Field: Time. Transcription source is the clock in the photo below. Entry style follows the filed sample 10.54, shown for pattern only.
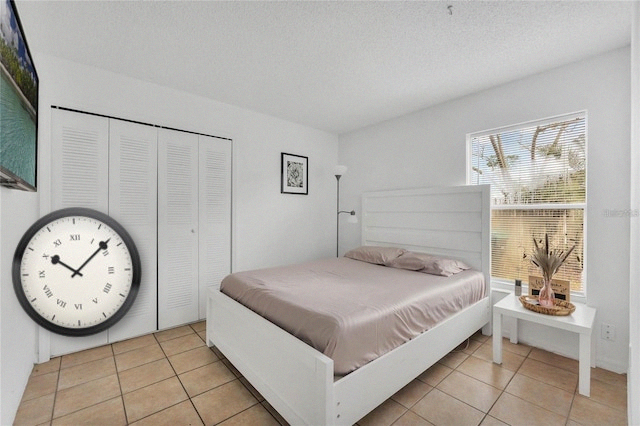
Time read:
10.08
